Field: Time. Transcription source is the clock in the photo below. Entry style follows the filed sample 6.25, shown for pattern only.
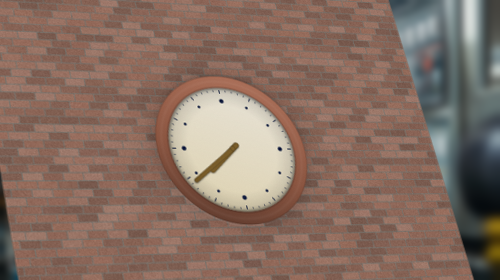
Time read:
7.39
